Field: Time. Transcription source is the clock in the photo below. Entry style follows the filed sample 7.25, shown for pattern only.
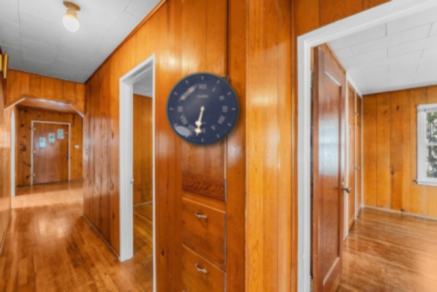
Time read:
6.32
